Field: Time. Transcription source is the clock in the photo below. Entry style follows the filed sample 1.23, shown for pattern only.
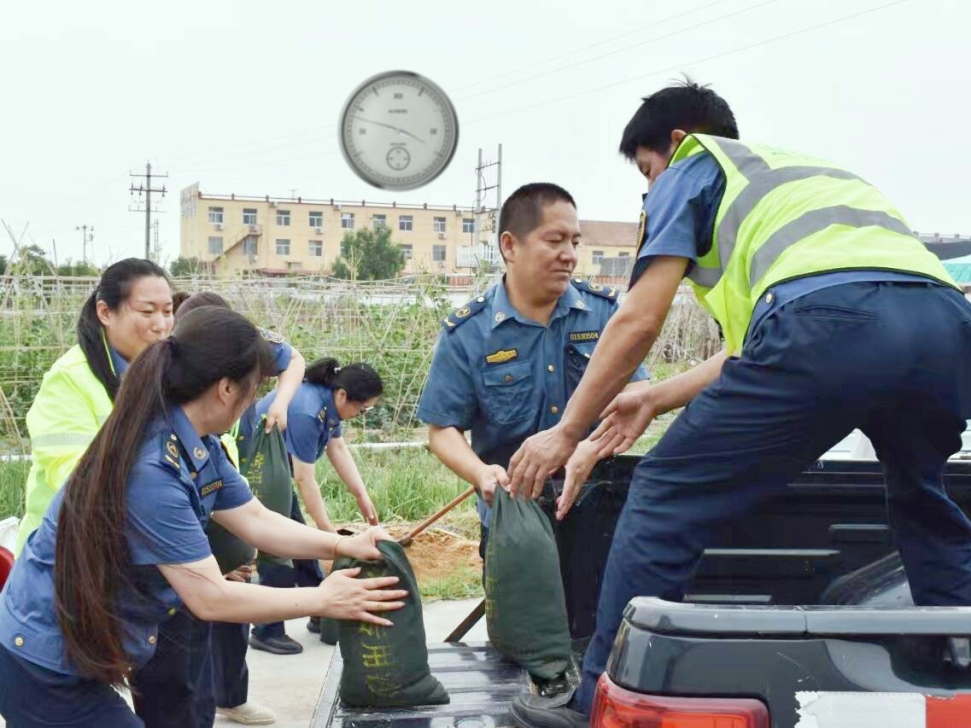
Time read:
3.48
